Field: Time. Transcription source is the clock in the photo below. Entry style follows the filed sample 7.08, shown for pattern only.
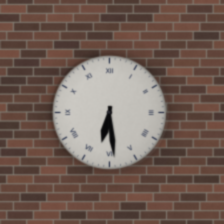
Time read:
6.29
